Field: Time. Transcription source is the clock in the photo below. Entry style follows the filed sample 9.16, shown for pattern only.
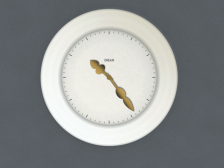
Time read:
10.24
